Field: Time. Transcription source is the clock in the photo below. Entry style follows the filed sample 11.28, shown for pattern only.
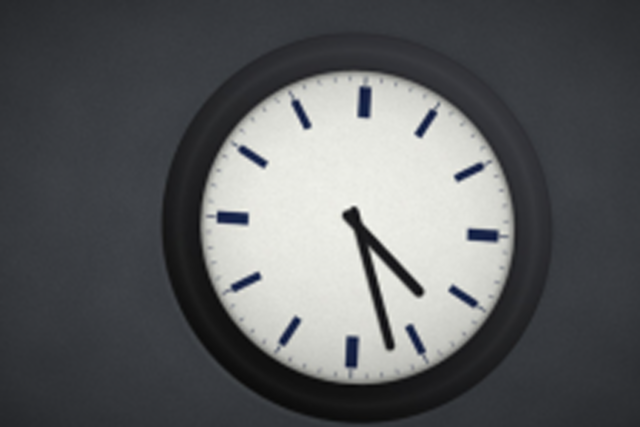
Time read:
4.27
